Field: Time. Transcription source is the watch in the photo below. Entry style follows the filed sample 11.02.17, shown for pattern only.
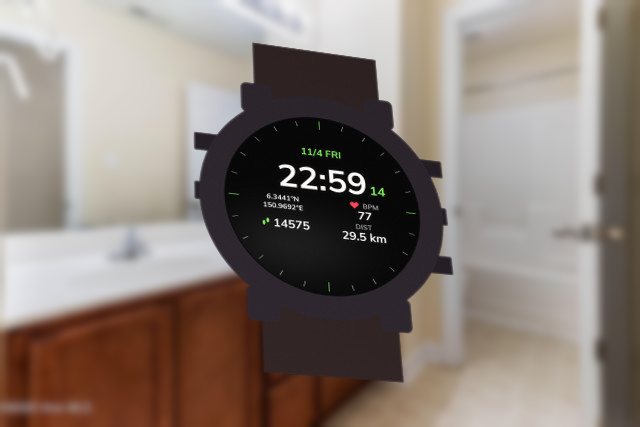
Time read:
22.59.14
